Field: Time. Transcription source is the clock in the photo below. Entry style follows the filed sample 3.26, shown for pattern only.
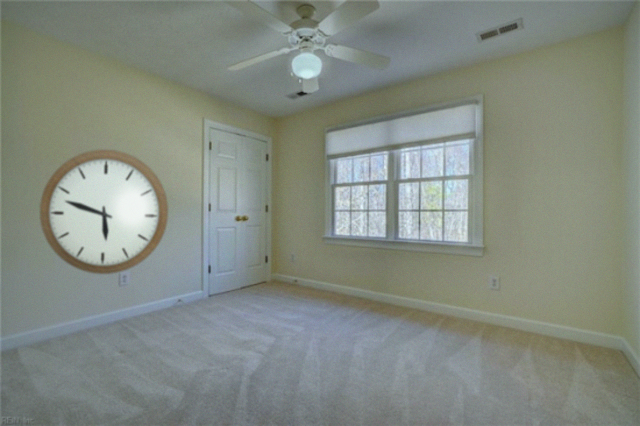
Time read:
5.48
